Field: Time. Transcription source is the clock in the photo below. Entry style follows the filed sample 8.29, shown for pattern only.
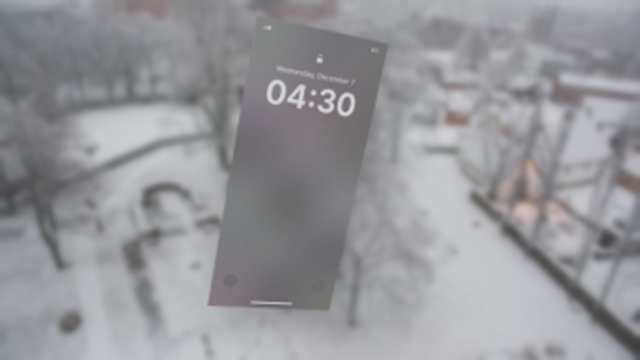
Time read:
4.30
